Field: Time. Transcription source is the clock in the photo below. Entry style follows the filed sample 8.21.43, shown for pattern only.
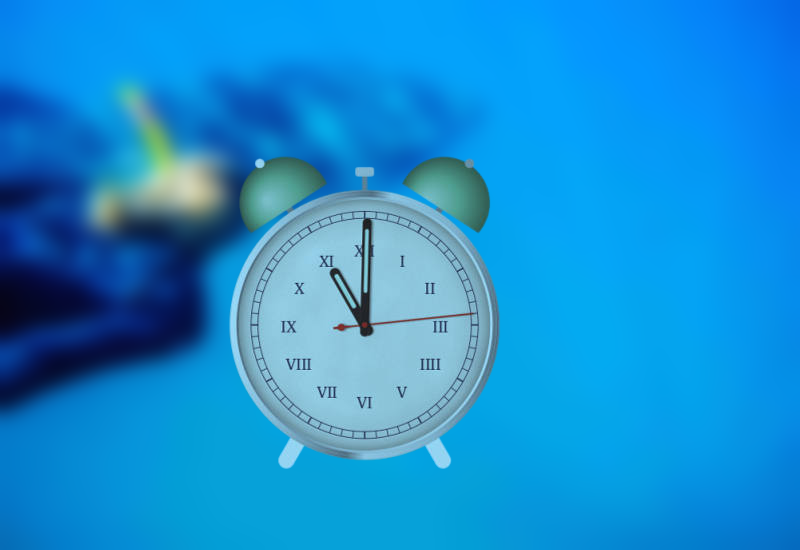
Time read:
11.00.14
